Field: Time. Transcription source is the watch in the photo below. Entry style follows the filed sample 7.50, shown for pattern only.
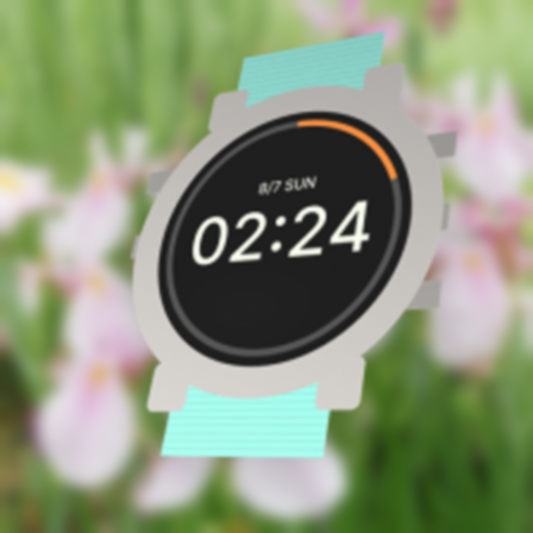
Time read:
2.24
